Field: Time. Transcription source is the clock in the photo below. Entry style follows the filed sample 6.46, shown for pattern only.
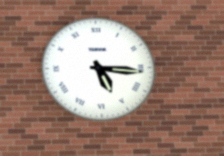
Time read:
5.16
